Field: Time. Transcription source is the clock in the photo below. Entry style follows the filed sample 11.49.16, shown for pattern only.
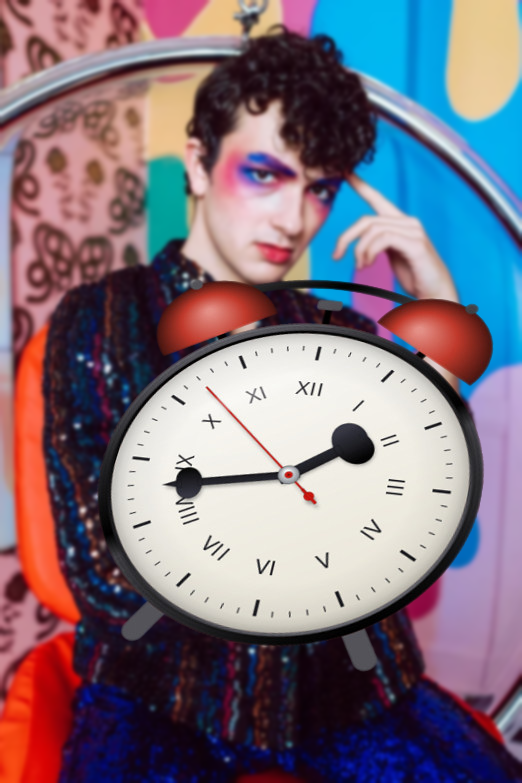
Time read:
1.42.52
